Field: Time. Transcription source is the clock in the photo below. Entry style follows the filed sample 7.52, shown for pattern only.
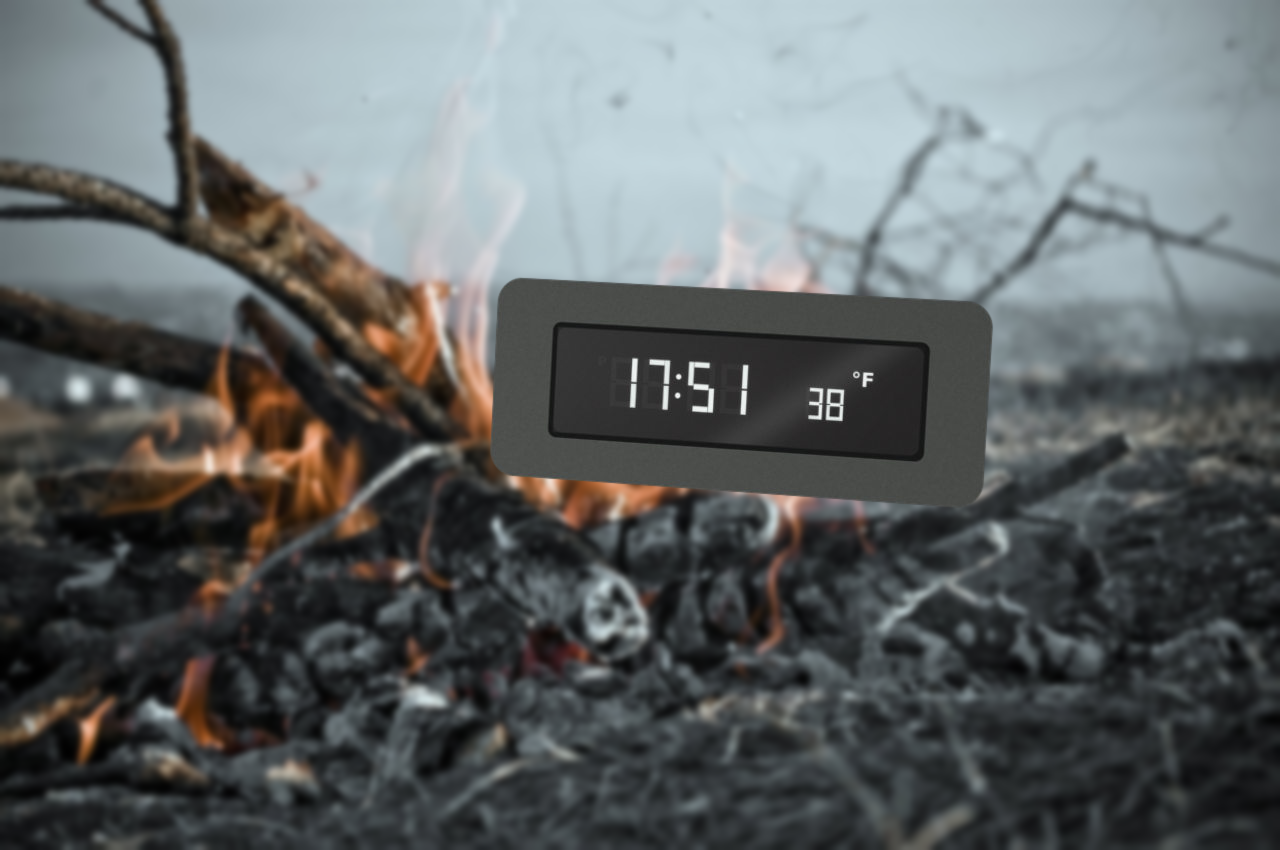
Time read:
17.51
